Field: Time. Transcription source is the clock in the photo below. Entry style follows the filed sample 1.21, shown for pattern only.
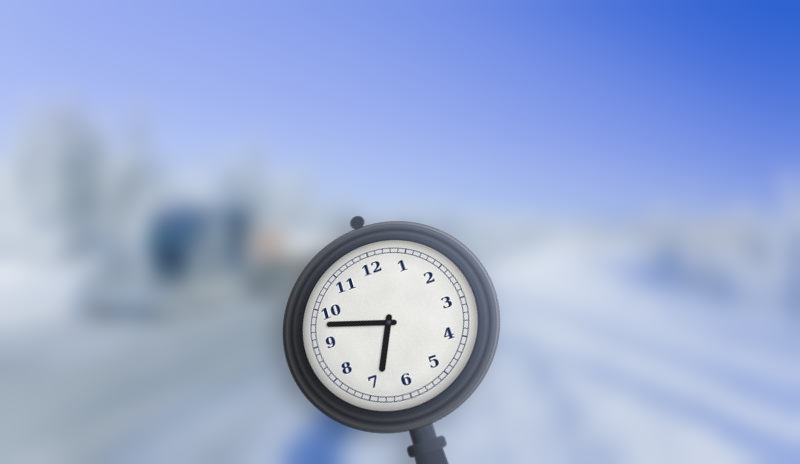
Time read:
6.48
